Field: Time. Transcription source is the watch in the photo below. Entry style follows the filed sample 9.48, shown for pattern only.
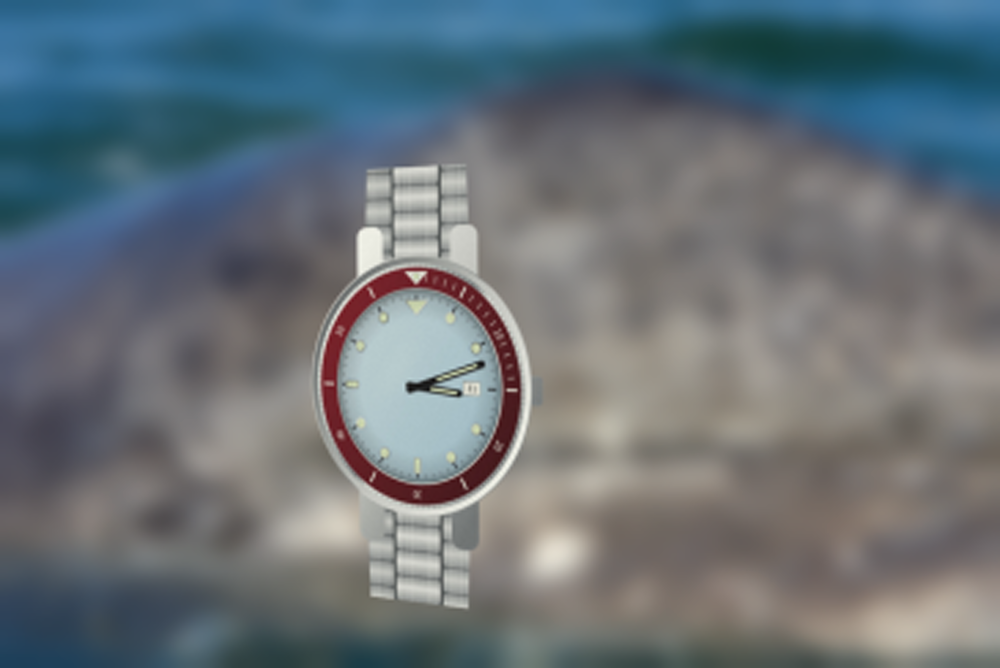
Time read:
3.12
